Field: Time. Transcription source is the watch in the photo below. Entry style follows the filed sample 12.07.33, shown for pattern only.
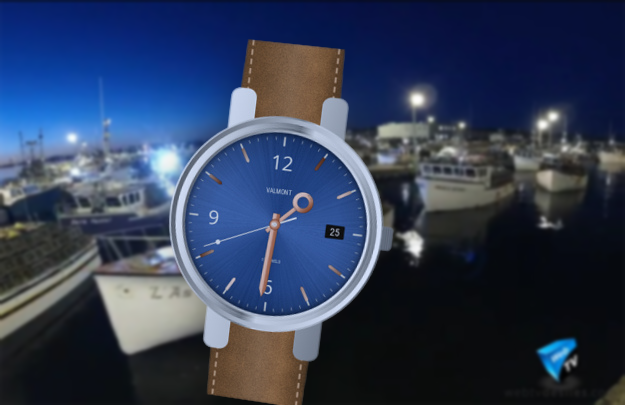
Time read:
1.30.41
